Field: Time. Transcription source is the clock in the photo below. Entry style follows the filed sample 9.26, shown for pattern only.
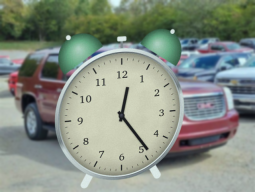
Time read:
12.24
